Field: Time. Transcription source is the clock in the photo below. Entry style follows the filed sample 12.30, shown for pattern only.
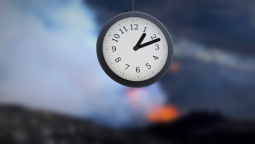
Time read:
1.12
